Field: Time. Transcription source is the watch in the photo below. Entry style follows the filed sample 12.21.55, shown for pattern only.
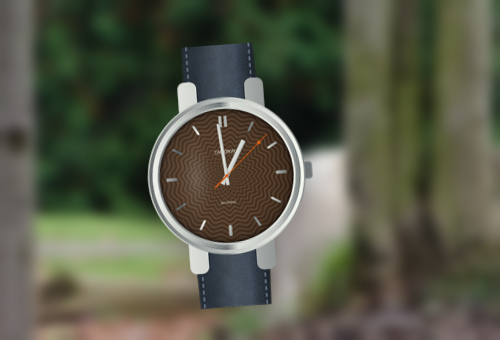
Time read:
12.59.08
